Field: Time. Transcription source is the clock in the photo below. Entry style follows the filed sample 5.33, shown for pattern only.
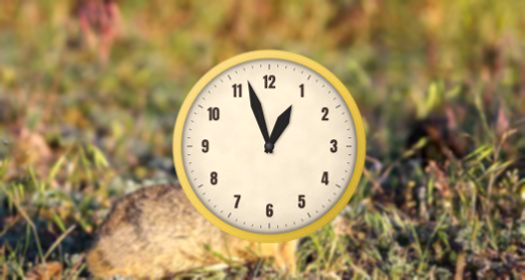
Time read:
12.57
